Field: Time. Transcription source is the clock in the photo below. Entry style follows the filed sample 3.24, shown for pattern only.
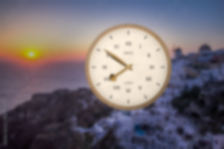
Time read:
7.51
